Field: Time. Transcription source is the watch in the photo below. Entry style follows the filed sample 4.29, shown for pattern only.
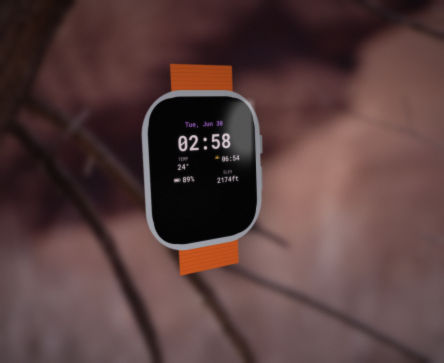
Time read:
2.58
